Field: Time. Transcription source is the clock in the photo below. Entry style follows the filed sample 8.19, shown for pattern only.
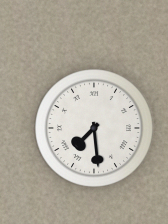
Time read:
7.29
